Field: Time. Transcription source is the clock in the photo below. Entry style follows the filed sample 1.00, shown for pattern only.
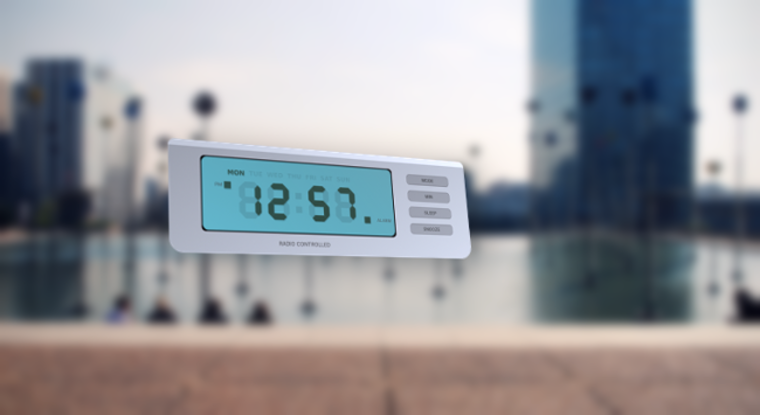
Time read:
12.57
